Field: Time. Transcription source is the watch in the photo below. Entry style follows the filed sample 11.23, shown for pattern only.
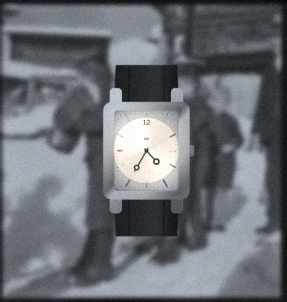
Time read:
4.35
